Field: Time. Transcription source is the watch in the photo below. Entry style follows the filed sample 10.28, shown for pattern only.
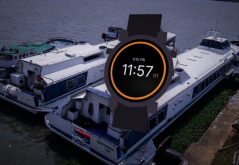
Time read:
11.57
